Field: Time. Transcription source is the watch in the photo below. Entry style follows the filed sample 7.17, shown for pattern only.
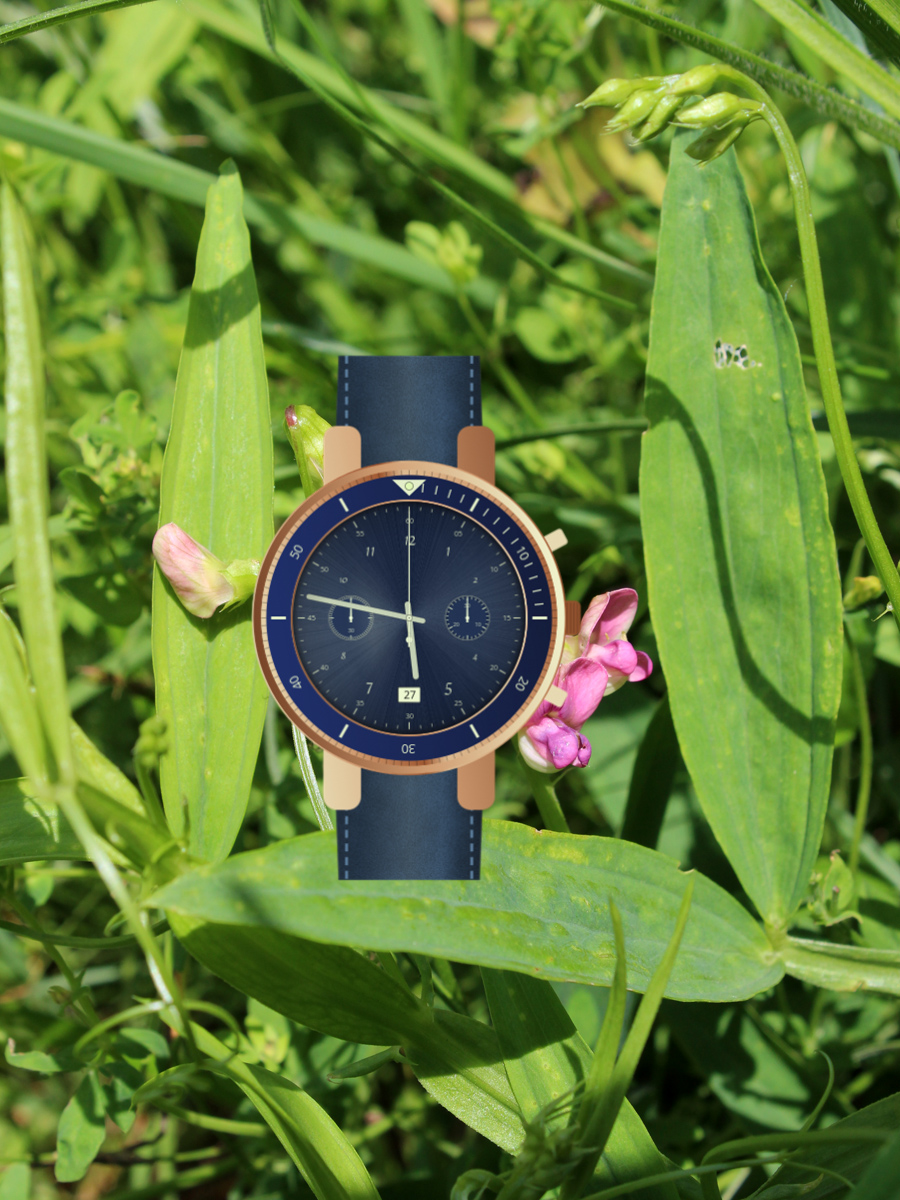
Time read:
5.47
